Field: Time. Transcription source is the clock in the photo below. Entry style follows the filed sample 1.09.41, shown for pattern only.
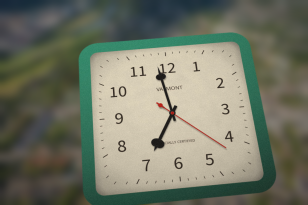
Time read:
6.58.22
